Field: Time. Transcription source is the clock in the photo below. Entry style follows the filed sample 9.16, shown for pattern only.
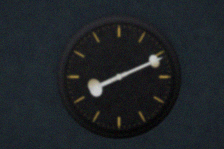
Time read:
8.11
